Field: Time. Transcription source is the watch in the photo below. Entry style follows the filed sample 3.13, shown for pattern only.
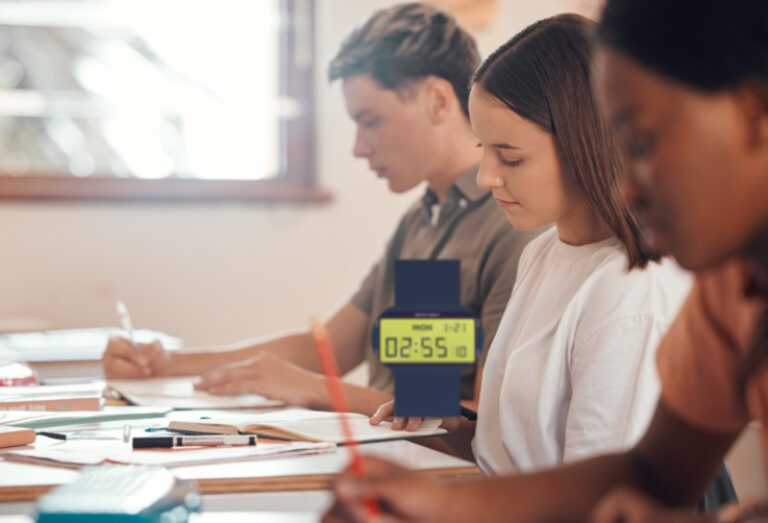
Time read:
2.55
